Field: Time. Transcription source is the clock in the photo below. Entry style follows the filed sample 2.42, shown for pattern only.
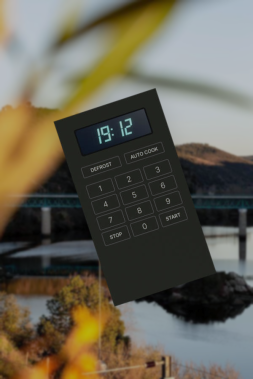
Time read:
19.12
